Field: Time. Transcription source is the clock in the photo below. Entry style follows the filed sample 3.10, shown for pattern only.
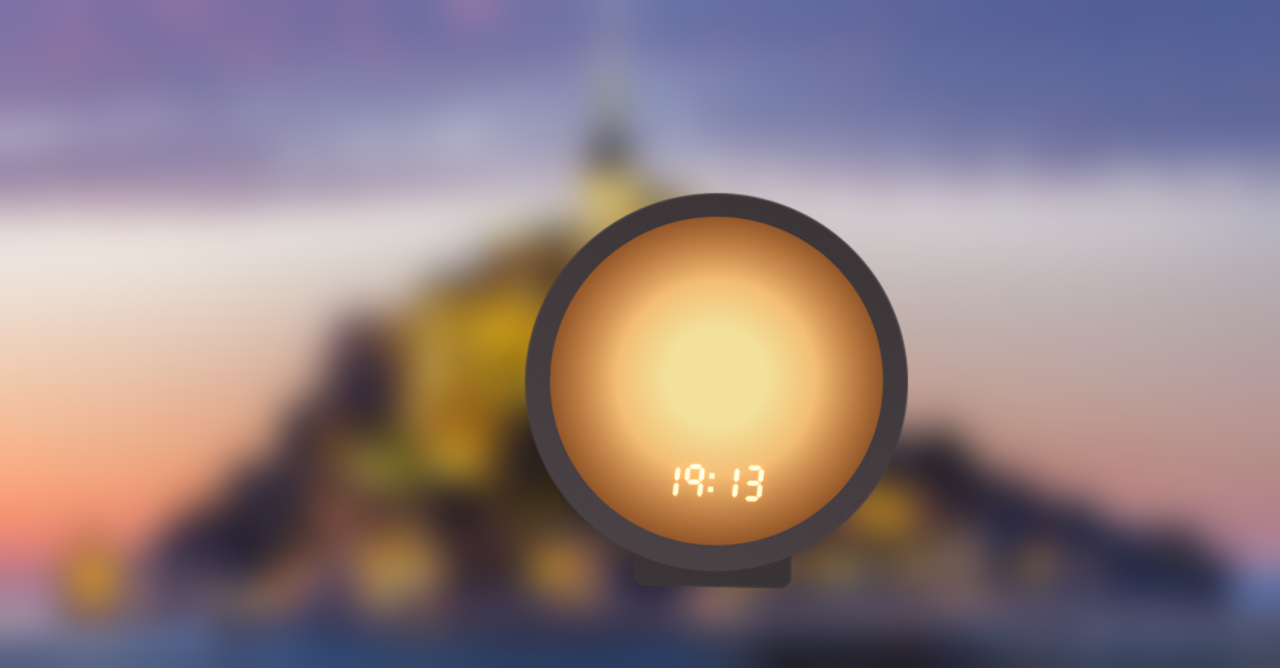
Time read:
19.13
